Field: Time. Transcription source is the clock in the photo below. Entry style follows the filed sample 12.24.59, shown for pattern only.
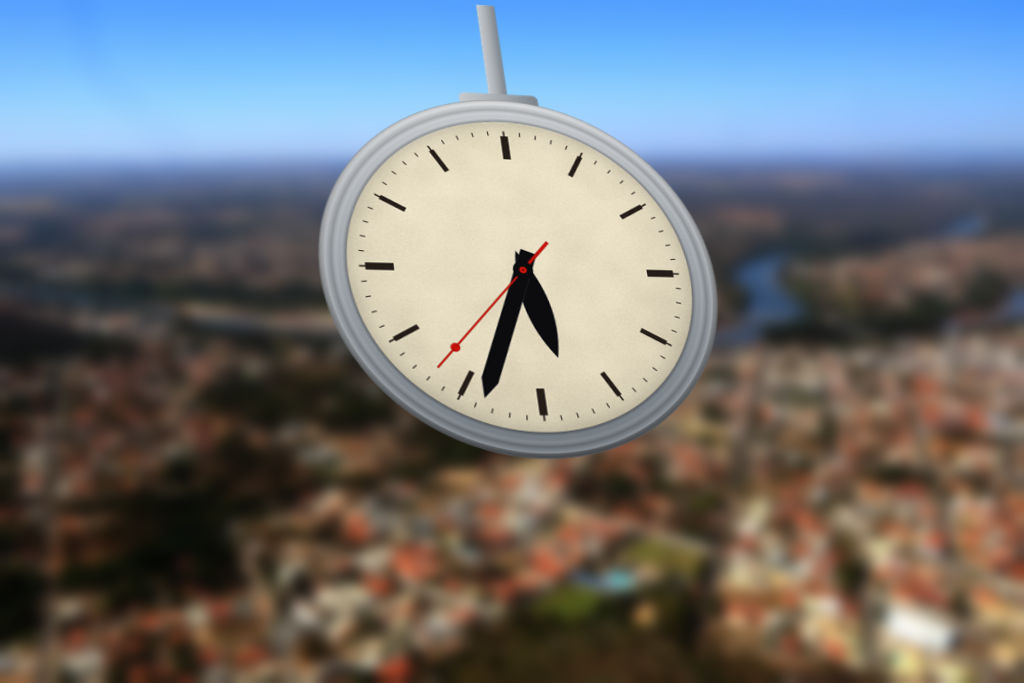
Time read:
5.33.37
